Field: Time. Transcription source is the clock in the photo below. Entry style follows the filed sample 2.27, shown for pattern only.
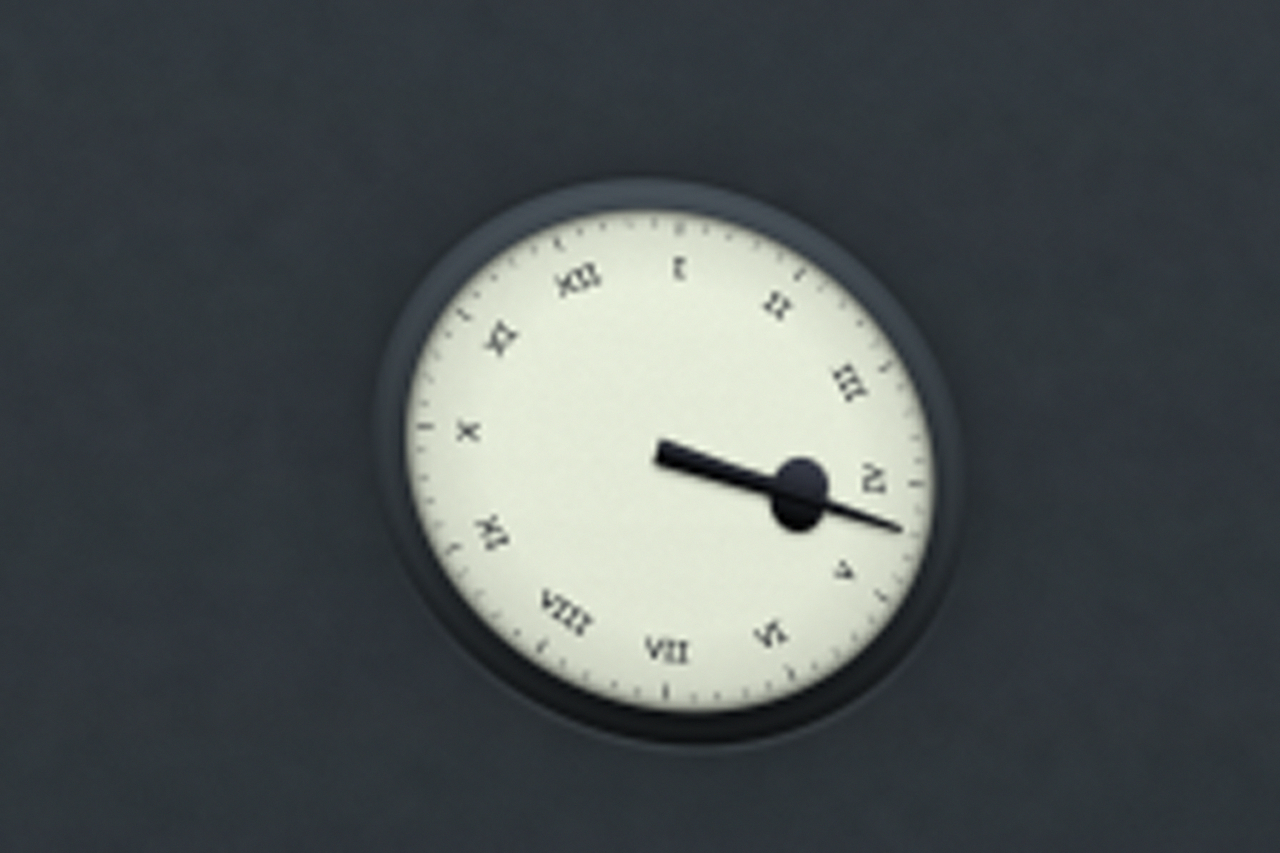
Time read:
4.22
